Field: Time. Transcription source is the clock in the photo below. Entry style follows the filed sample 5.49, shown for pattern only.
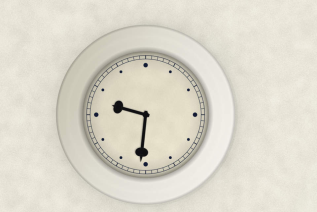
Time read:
9.31
